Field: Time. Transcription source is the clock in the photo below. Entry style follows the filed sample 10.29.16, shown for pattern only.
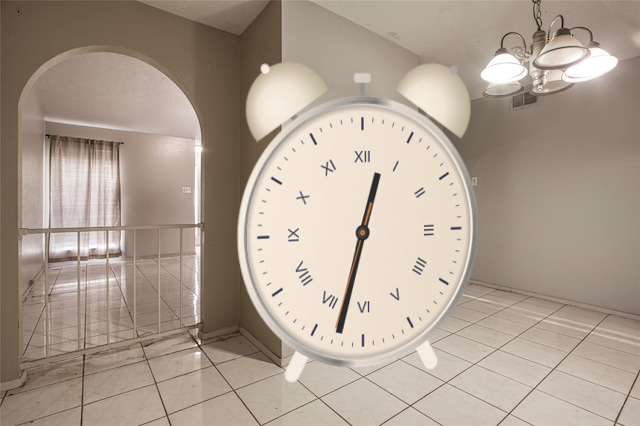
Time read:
12.32.33
